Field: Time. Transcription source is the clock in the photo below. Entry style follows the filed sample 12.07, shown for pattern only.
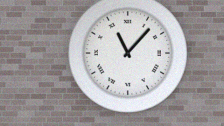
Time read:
11.07
